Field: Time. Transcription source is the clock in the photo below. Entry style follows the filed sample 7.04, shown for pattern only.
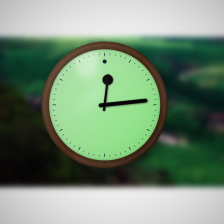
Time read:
12.14
